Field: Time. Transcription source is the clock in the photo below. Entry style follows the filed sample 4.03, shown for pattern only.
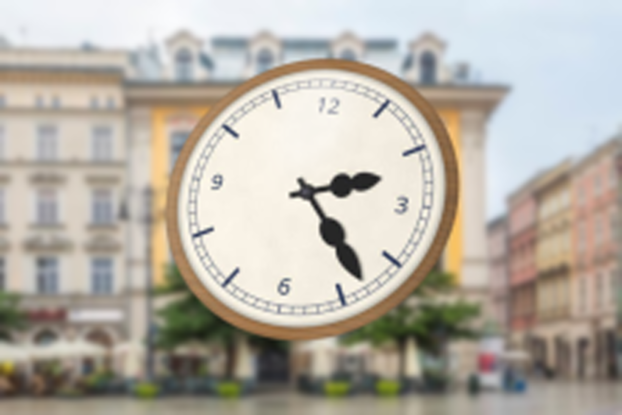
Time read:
2.23
